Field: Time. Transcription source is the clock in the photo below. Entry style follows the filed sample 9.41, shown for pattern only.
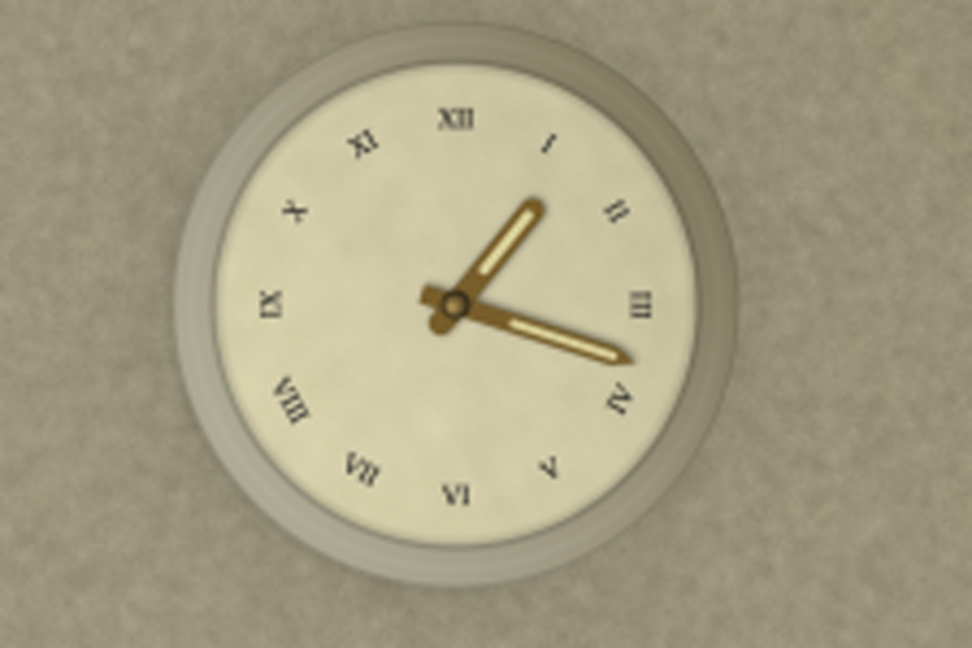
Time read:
1.18
